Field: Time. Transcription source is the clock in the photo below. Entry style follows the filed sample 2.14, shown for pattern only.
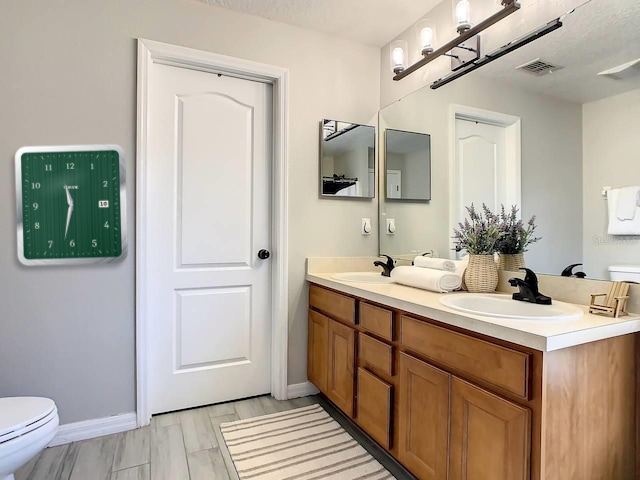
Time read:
11.32
